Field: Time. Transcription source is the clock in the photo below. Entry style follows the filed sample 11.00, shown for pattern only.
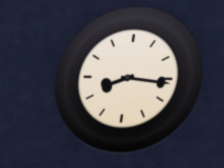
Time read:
8.16
